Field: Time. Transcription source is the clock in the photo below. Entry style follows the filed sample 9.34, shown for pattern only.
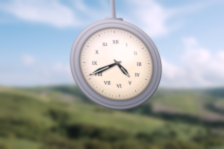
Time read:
4.41
